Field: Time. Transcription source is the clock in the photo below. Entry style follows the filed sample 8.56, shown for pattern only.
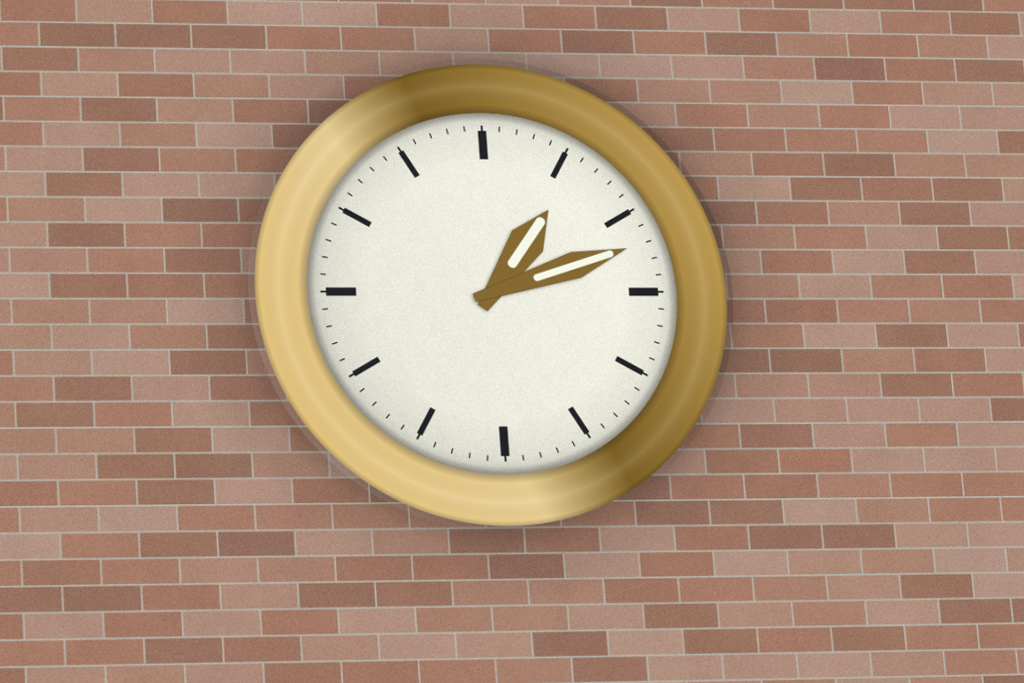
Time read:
1.12
